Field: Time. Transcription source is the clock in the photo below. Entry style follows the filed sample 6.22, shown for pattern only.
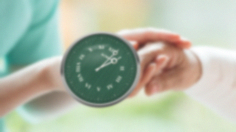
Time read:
1.02
